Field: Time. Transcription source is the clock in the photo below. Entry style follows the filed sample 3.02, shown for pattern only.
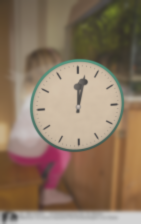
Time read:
12.02
